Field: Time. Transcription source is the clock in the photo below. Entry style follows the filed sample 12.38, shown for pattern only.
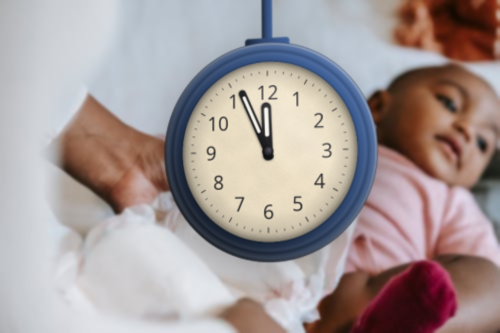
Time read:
11.56
